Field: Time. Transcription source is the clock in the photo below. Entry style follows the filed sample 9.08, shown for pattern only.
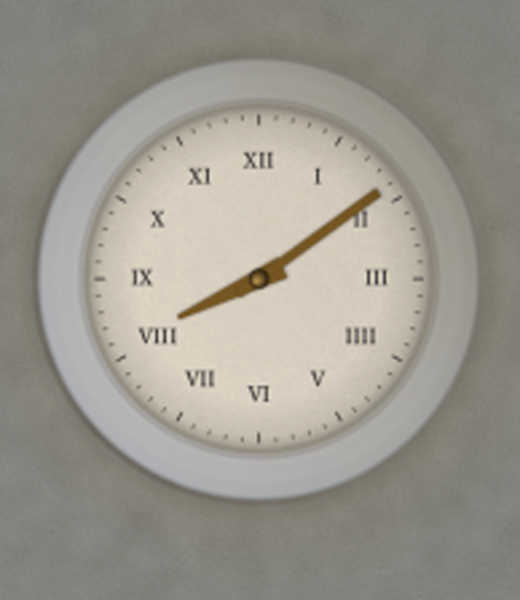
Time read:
8.09
